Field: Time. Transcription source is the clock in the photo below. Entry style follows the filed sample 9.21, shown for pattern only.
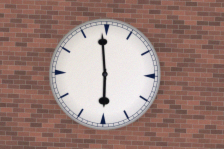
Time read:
5.59
